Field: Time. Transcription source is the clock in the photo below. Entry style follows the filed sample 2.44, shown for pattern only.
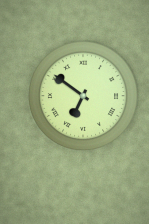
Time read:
6.51
